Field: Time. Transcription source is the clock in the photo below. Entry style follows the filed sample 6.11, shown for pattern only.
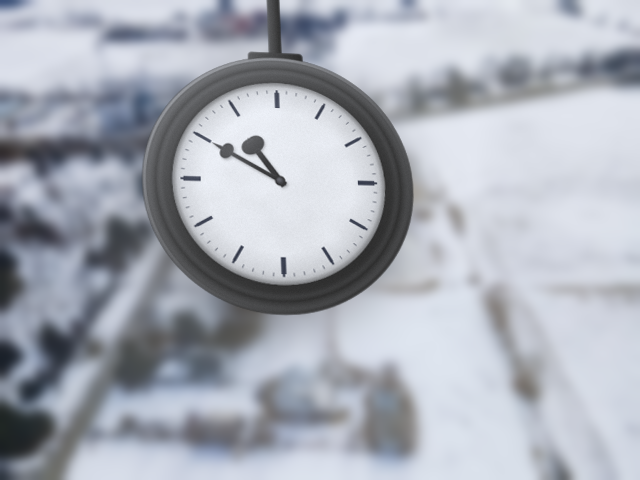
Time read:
10.50
